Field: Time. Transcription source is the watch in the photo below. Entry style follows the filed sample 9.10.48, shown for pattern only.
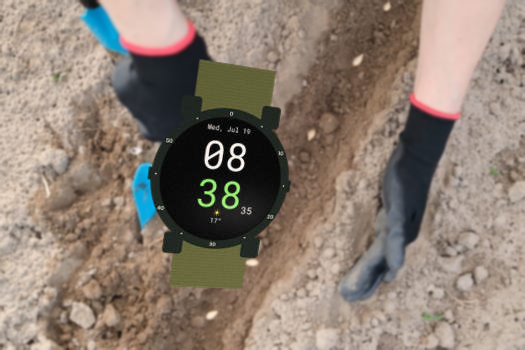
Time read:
8.38.35
